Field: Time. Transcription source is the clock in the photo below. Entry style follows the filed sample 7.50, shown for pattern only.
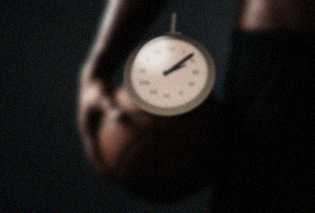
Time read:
2.08
